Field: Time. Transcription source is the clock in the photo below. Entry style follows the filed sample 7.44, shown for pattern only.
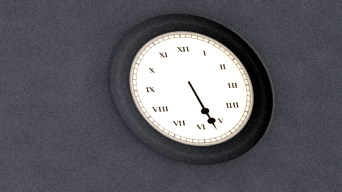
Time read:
5.27
